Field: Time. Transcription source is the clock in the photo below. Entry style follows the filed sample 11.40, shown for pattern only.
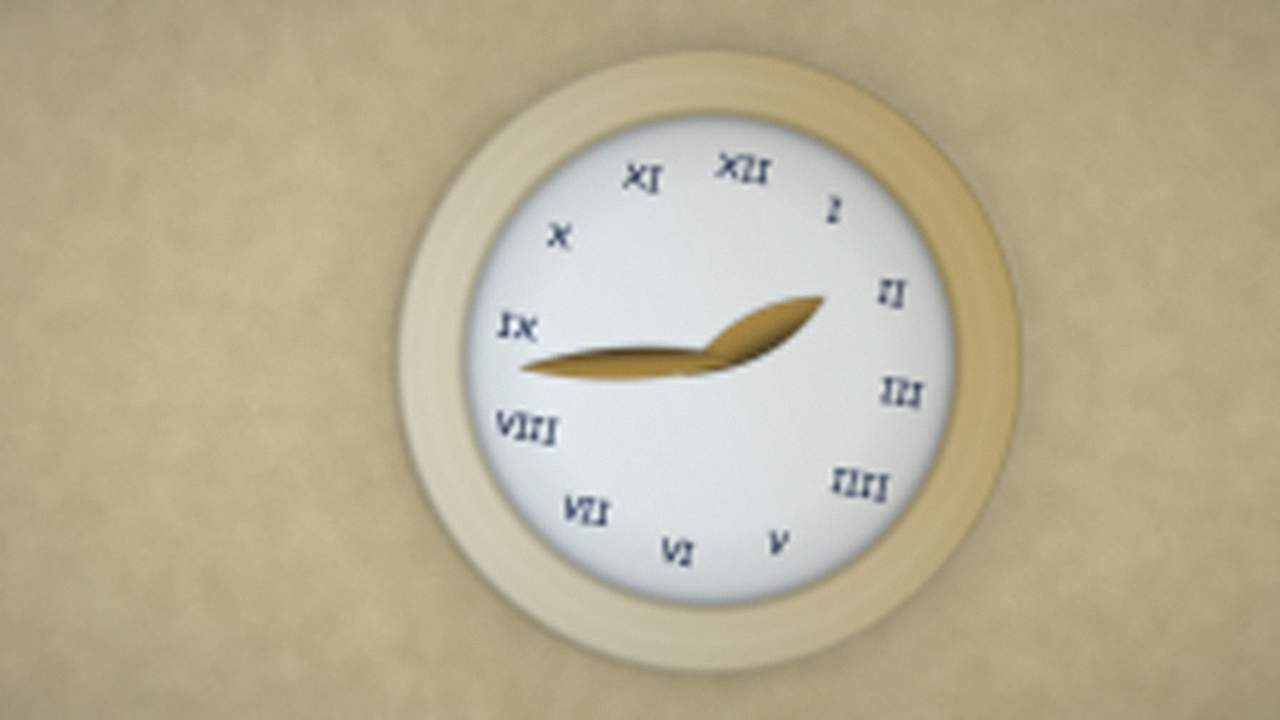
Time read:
1.43
